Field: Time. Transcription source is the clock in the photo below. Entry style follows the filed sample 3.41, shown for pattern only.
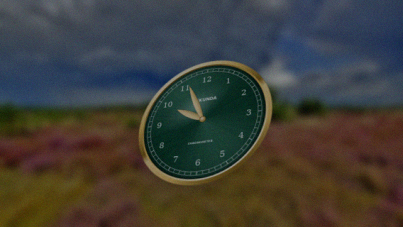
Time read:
9.56
